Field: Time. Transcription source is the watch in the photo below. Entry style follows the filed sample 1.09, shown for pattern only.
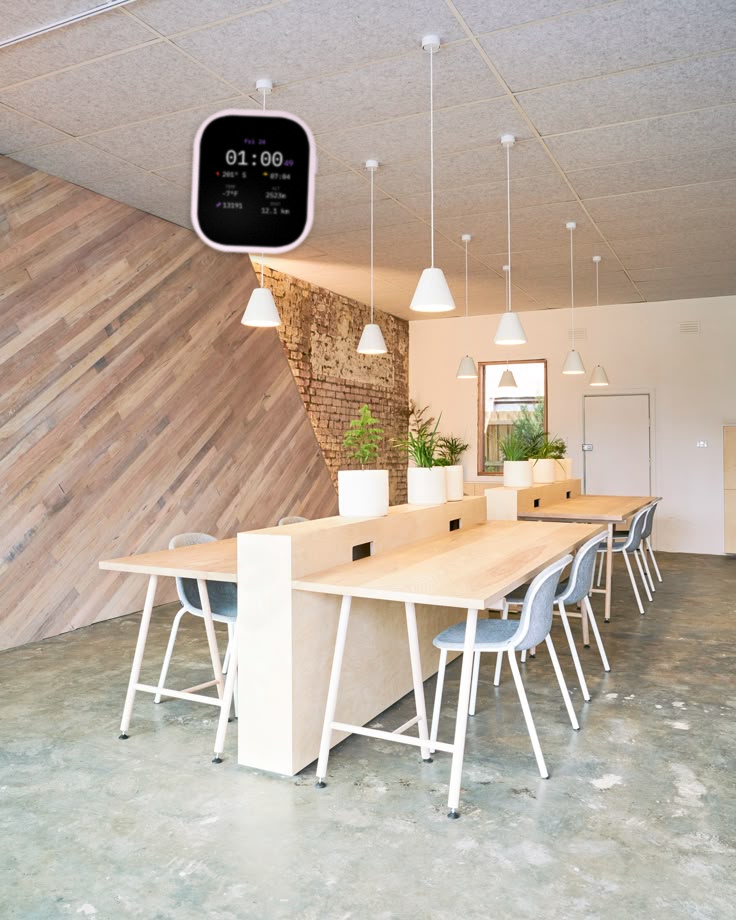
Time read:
1.00
